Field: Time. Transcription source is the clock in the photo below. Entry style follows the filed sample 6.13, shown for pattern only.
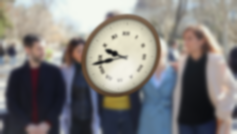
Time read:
9.43
